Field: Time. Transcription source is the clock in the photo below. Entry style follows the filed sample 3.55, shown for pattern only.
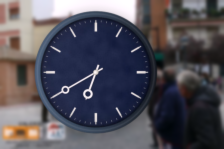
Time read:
6.40
